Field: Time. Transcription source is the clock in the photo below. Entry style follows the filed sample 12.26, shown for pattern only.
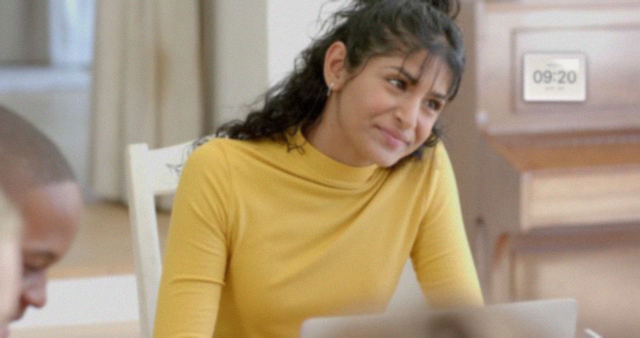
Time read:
9.20
